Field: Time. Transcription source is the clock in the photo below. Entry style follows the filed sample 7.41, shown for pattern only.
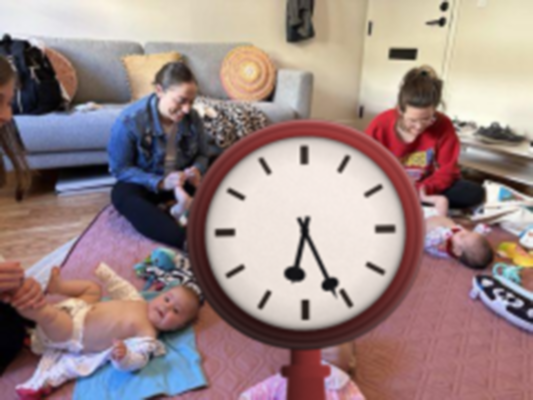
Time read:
6.26
